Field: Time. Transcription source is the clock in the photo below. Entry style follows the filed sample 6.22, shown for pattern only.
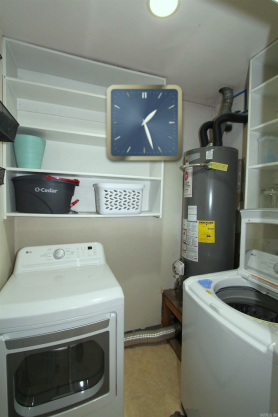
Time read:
1.27
